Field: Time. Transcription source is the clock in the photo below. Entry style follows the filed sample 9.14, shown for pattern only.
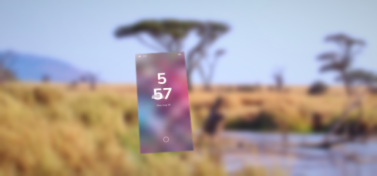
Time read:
5.57
